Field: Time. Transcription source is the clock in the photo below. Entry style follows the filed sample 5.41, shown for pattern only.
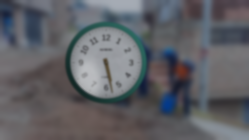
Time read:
5.28
